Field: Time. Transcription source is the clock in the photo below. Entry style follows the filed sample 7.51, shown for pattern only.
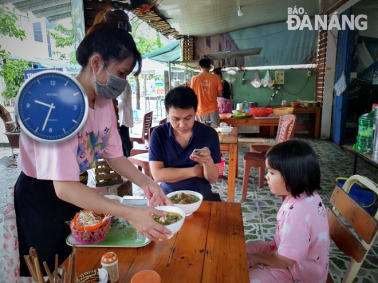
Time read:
9.33
